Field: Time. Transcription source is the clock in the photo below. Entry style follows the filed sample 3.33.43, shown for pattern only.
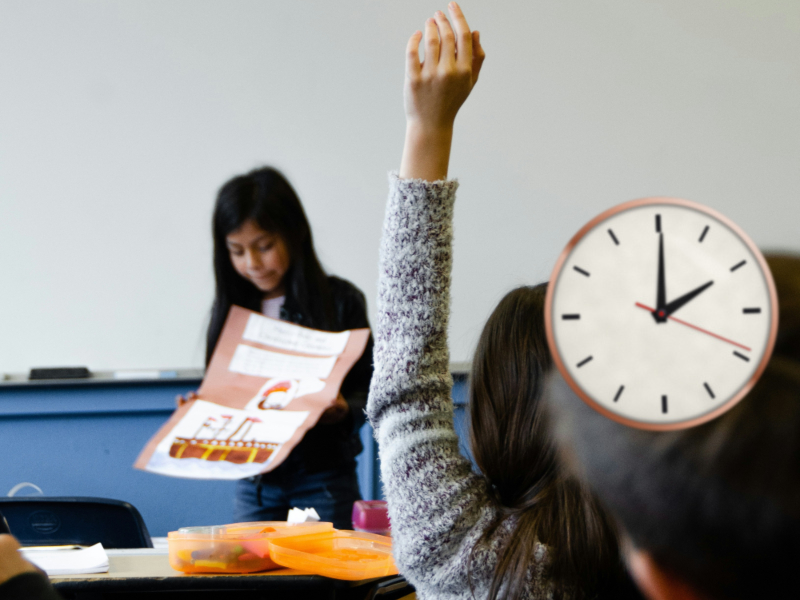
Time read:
2.00.19
